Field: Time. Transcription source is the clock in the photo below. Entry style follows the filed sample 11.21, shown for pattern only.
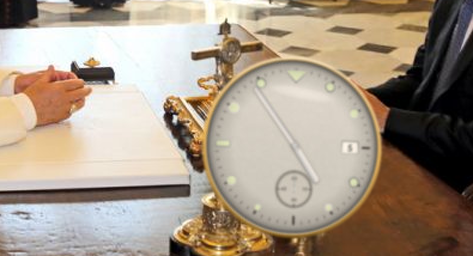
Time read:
4.54
